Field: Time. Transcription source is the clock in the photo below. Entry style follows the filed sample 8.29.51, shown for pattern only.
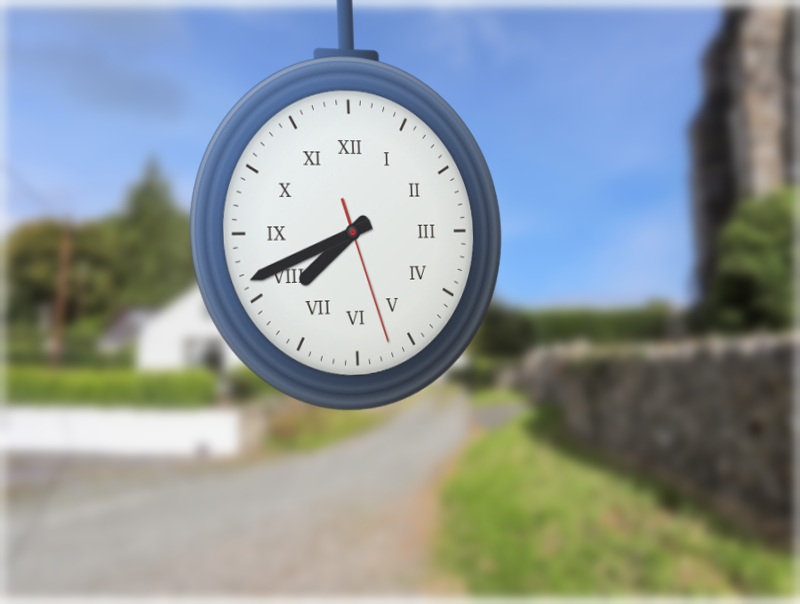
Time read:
7.41.27
